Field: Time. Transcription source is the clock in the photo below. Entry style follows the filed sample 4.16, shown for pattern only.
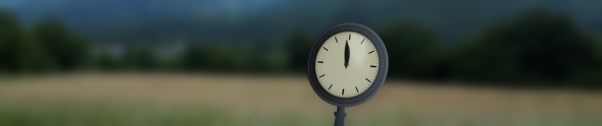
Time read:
11.59
